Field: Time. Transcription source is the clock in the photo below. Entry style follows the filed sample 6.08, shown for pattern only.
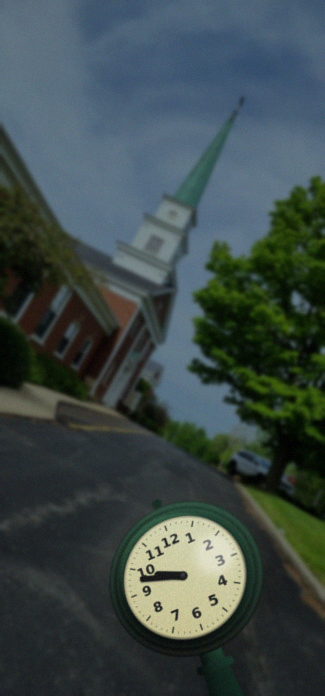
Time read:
9.48
